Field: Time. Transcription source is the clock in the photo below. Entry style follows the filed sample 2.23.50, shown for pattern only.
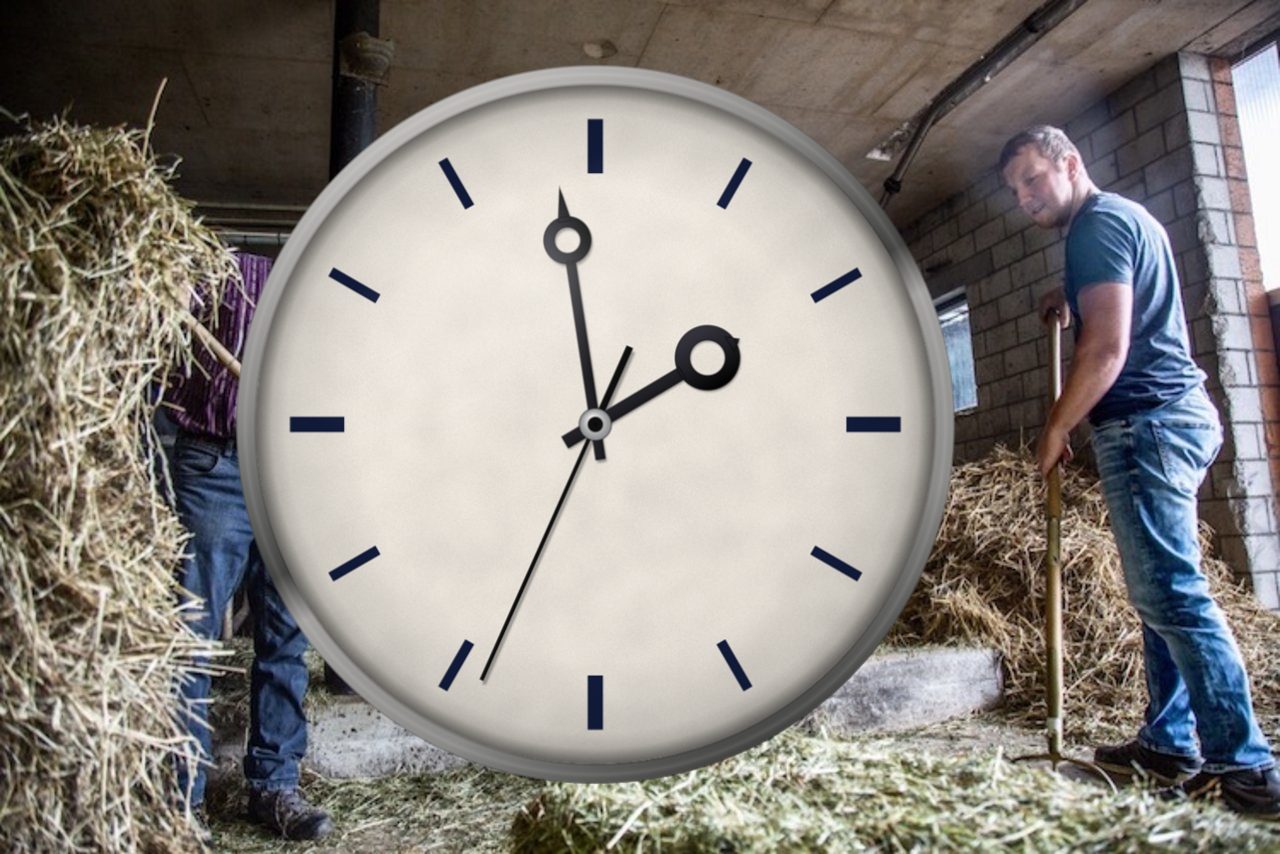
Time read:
1.58.34
